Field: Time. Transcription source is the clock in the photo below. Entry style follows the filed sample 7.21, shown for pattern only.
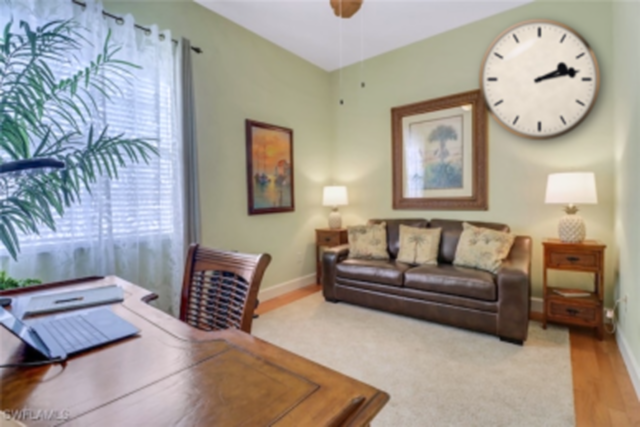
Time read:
2.13
